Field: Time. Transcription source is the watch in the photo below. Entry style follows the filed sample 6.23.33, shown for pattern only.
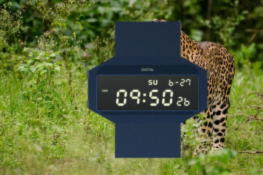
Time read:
9.50.26
